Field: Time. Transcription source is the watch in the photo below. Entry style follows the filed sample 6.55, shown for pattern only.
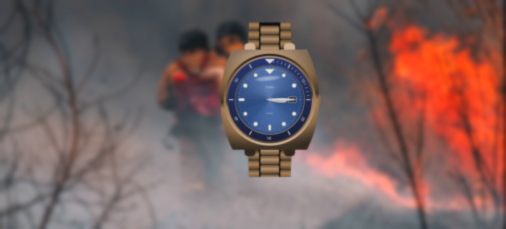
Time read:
3.15
